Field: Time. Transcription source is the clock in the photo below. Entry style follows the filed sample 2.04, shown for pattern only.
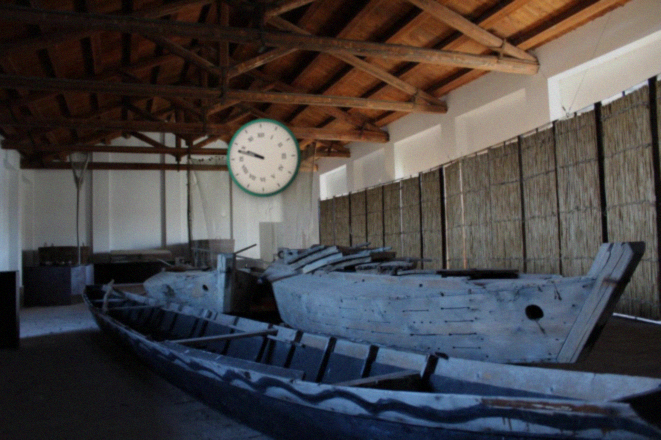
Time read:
9.48
